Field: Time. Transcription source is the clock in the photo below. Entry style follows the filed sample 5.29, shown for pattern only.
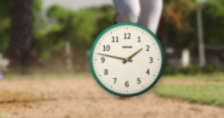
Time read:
1.47
